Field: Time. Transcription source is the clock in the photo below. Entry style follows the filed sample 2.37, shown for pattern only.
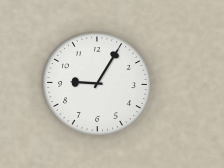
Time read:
9.05
